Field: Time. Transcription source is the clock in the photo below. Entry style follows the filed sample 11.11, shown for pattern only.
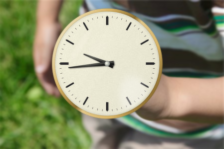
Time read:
9.44
